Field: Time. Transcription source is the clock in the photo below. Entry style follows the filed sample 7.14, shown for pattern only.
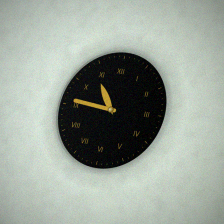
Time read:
10.46
